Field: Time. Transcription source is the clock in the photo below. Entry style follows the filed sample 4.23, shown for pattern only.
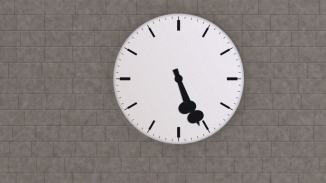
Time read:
5.26
